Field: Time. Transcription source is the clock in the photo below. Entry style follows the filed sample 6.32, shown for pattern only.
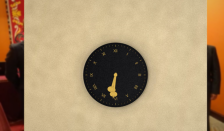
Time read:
6.31
